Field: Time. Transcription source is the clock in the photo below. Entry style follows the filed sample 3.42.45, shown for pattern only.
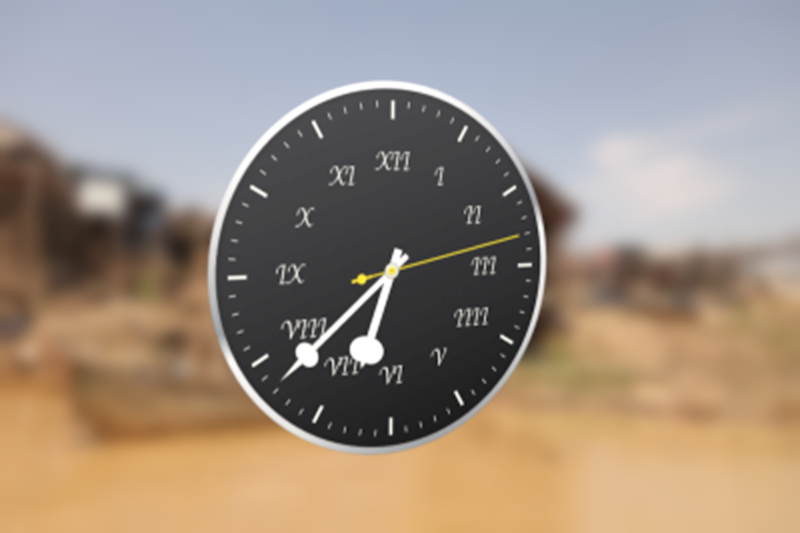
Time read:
6.38.13
